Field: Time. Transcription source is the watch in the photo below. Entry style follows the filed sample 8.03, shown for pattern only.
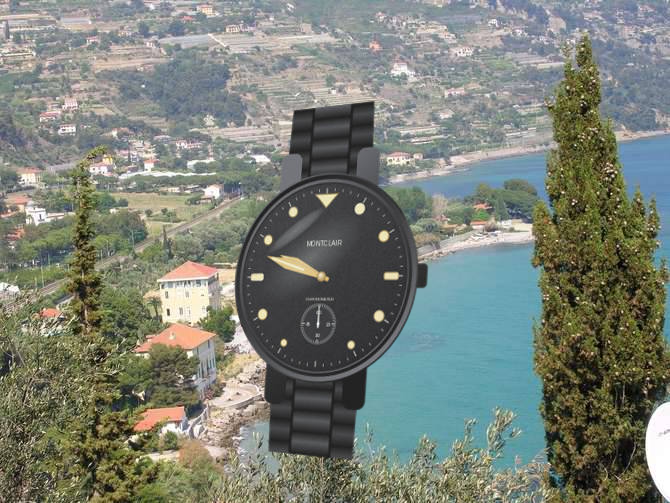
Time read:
9.48
